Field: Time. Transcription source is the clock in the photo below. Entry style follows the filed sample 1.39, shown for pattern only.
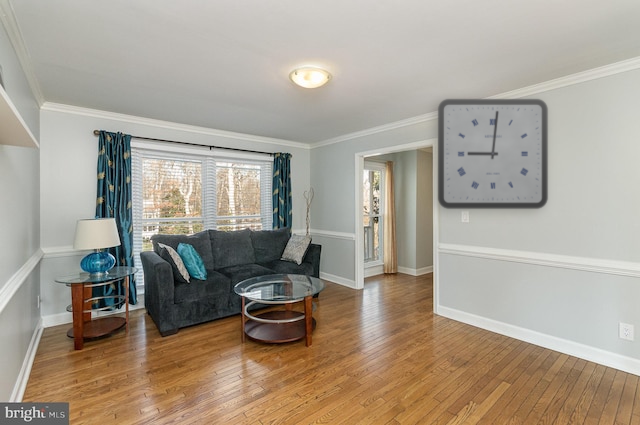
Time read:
9.01
